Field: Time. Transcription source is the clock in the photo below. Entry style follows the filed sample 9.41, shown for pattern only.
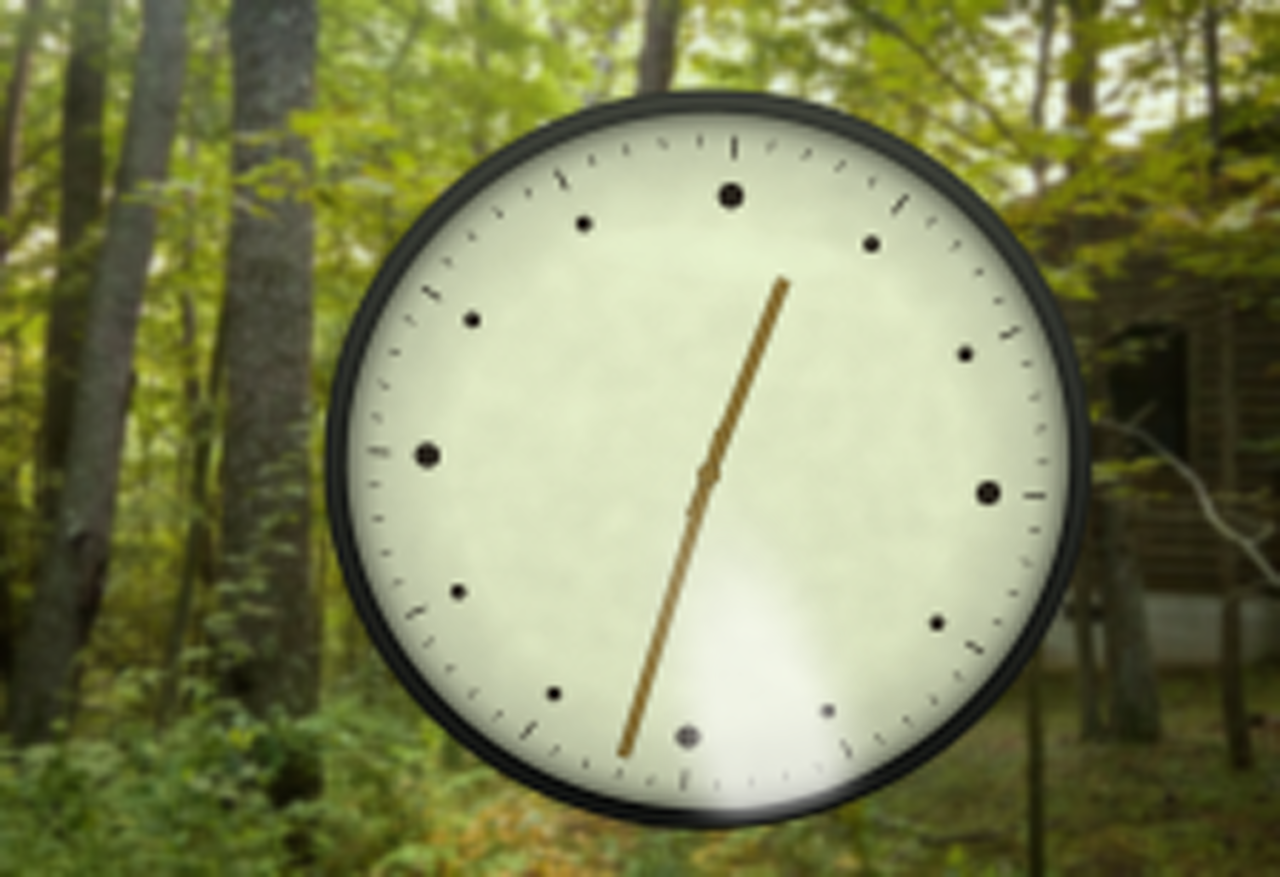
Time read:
12.32
